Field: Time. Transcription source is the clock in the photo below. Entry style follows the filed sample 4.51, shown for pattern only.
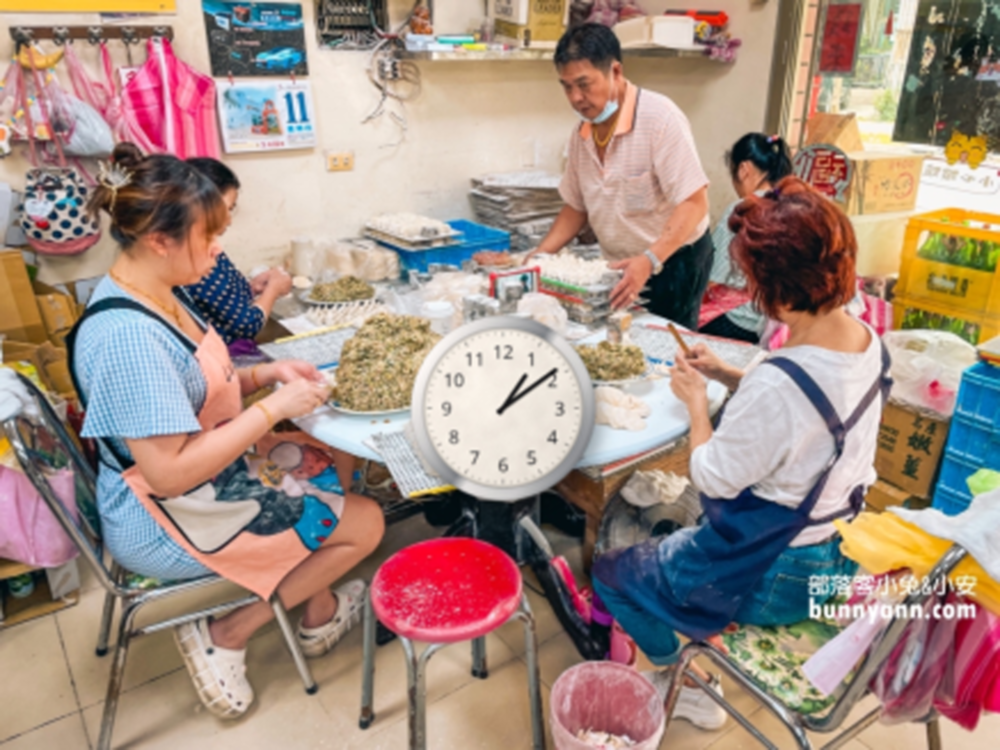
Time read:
1.09
